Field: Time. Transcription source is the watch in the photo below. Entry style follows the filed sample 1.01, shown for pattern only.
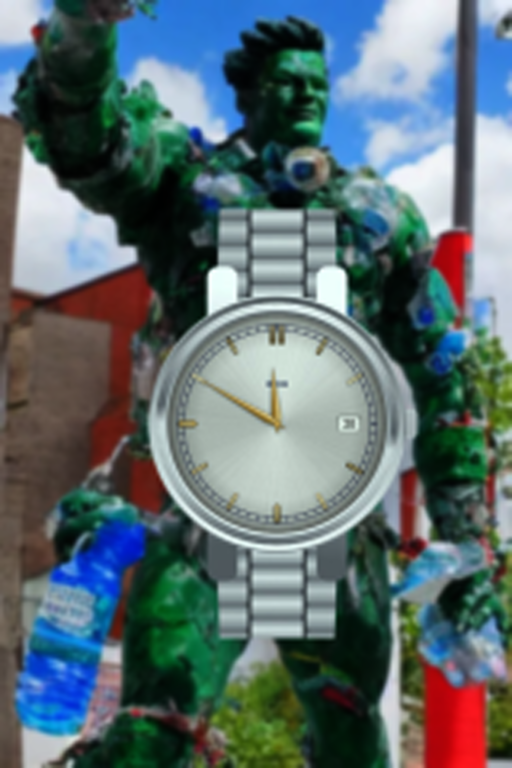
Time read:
11.50
